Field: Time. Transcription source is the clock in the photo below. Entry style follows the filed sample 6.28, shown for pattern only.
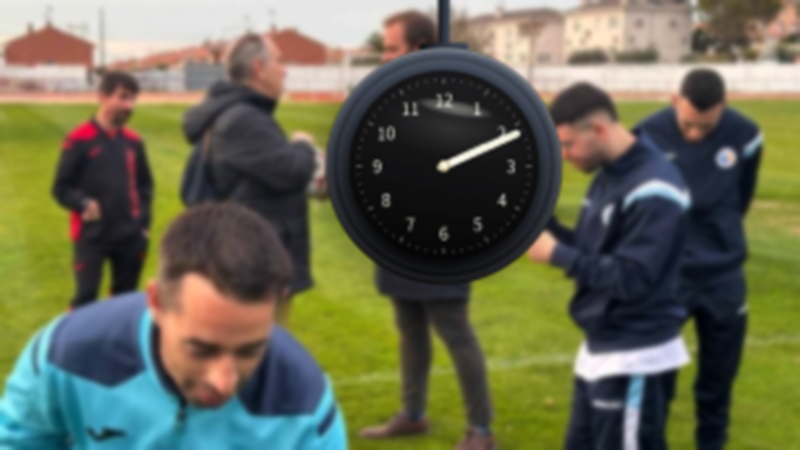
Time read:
2.11
